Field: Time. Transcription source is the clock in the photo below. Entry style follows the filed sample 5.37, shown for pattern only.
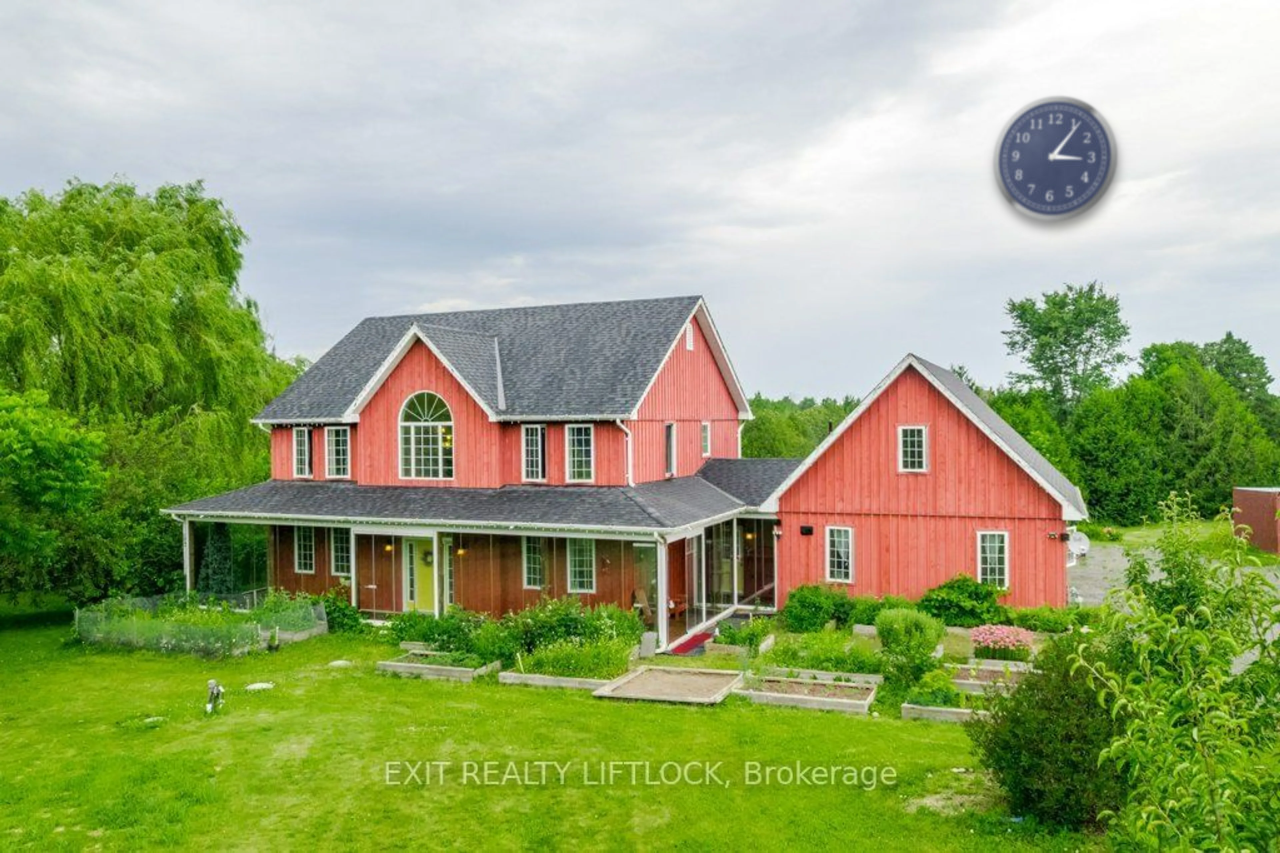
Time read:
3.06
